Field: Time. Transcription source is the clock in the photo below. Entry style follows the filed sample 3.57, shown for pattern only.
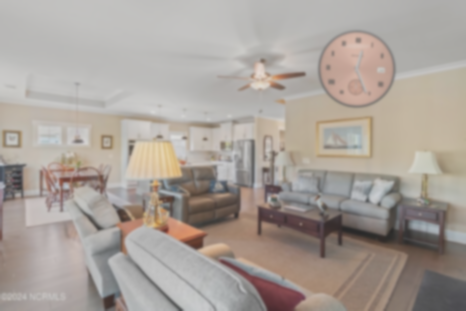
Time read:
12.26
